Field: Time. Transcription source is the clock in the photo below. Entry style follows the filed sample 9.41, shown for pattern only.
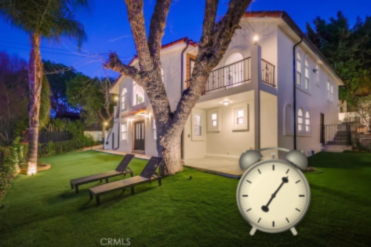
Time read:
7.06
